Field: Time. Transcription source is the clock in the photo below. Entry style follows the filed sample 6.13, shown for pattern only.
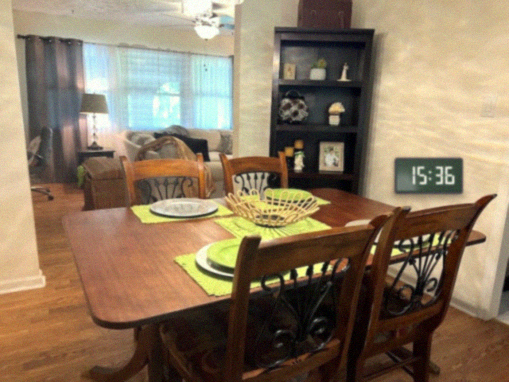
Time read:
15.36
